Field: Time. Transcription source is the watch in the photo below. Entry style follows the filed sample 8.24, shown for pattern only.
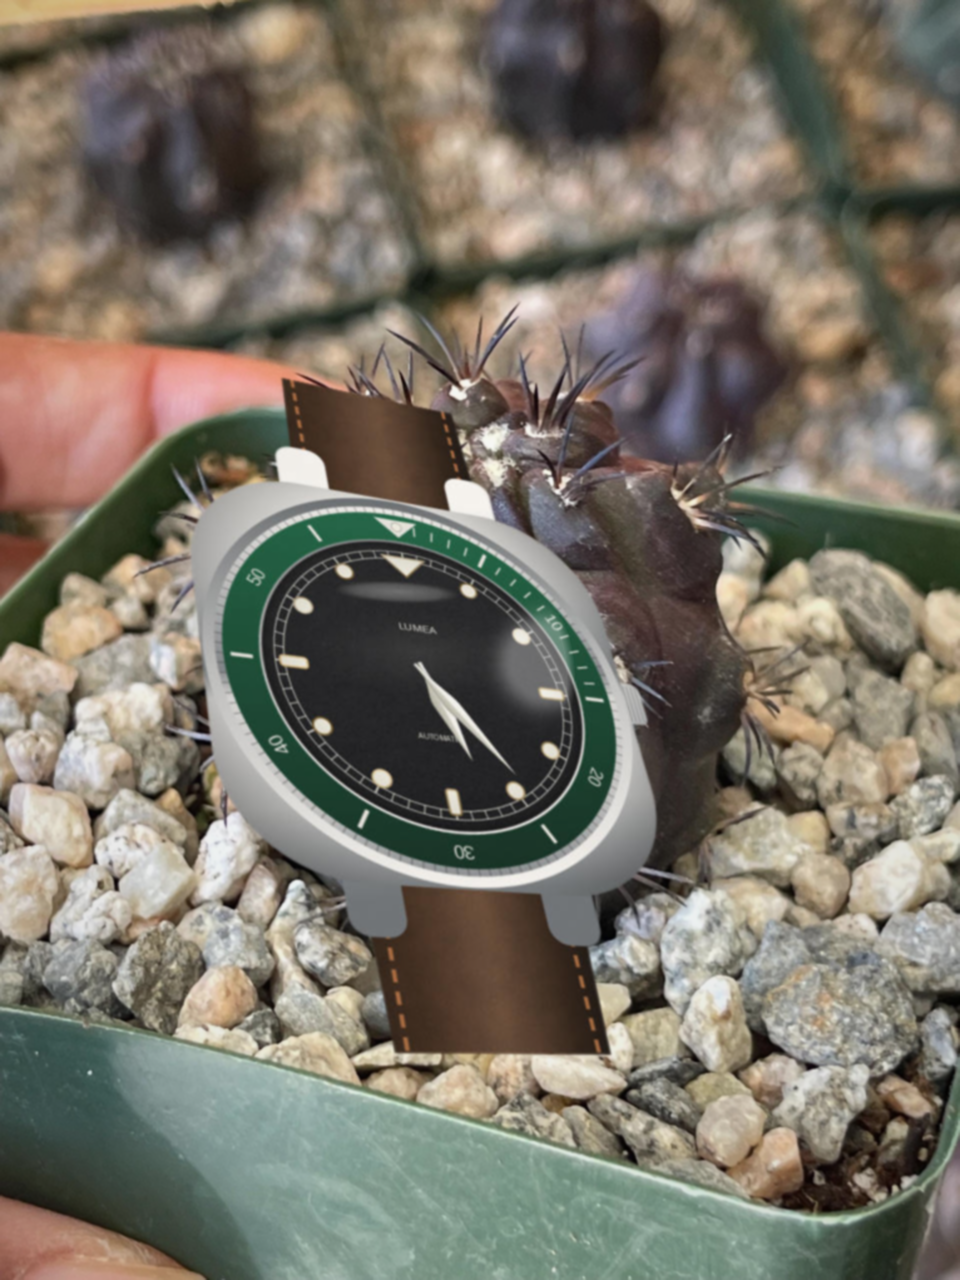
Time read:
5.24
